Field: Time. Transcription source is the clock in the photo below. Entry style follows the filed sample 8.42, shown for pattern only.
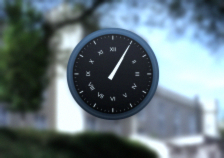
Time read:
1.05
